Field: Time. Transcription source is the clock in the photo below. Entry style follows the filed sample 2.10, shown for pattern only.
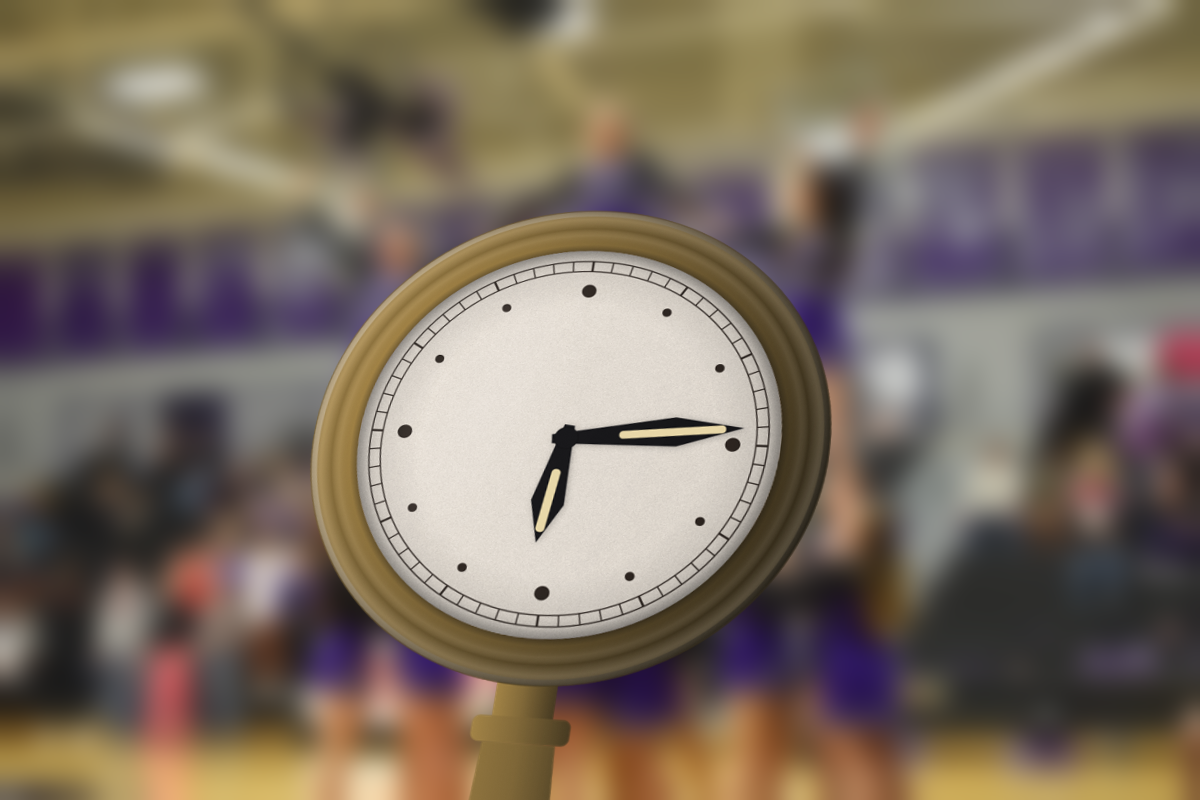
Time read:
6.14
